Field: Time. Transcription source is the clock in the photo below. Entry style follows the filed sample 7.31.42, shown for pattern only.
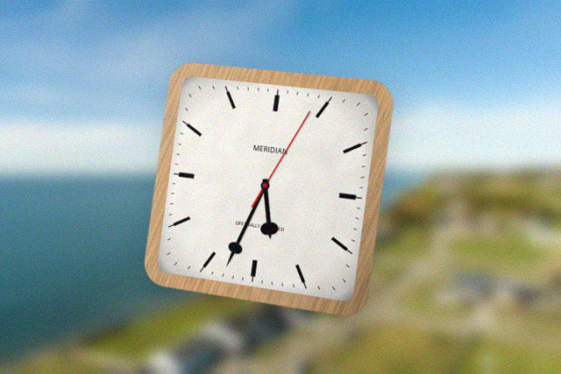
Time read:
5.33.04
